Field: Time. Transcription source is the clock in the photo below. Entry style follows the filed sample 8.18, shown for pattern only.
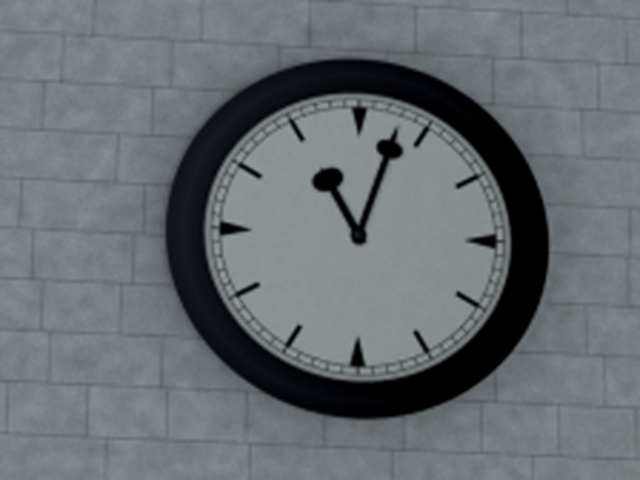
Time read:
11.03
